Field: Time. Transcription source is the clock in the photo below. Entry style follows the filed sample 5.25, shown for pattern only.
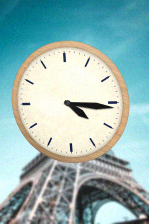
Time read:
4.16
